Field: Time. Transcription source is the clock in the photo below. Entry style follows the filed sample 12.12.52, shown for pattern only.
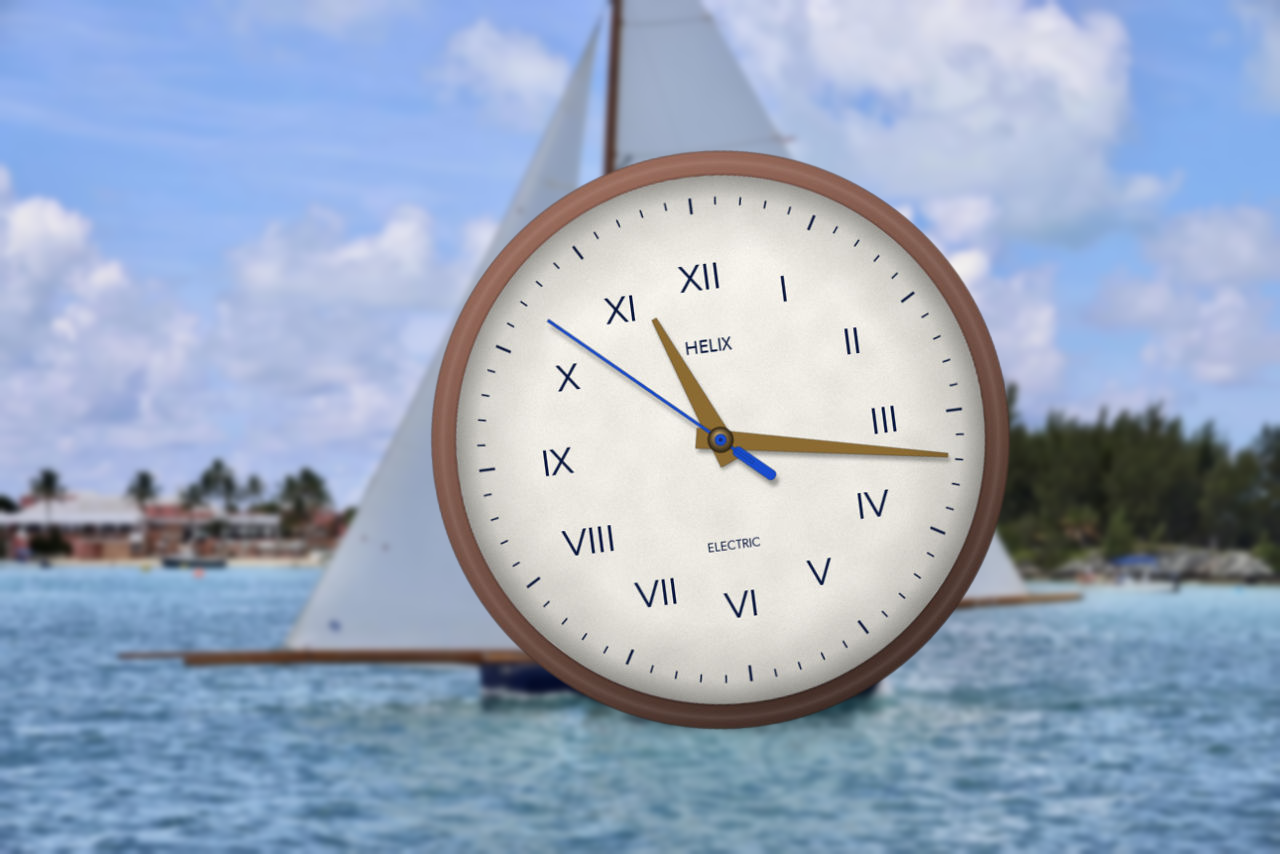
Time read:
11.16.52
